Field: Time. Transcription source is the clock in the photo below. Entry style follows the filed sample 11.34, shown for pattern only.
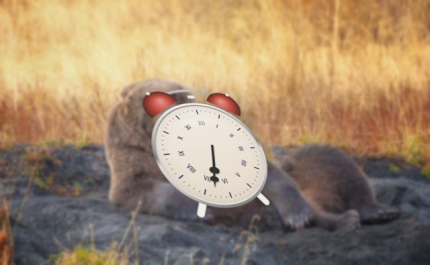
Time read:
6.33
